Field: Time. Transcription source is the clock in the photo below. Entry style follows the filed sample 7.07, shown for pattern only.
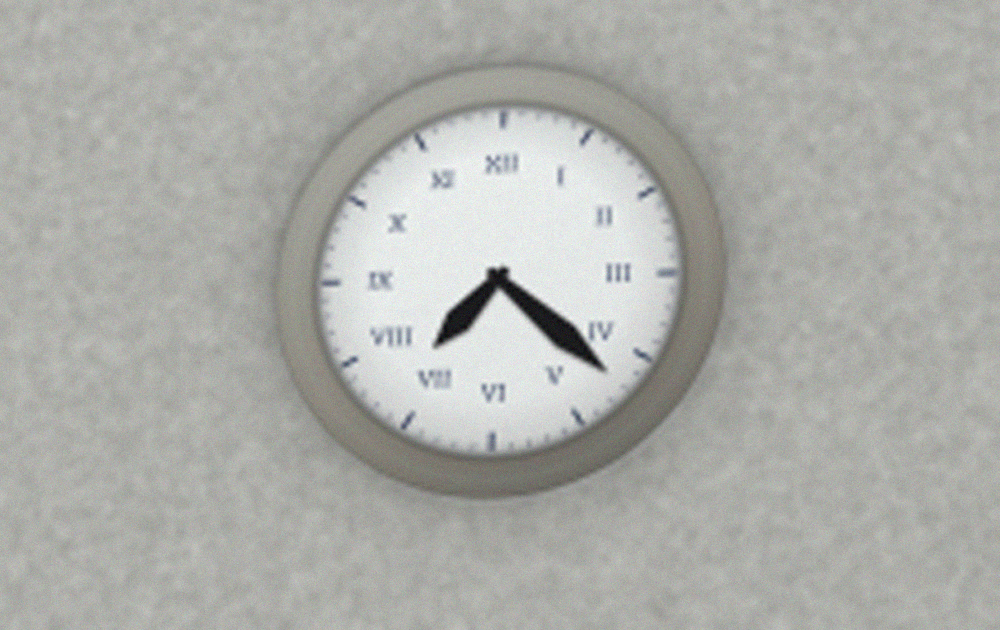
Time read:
7.22
